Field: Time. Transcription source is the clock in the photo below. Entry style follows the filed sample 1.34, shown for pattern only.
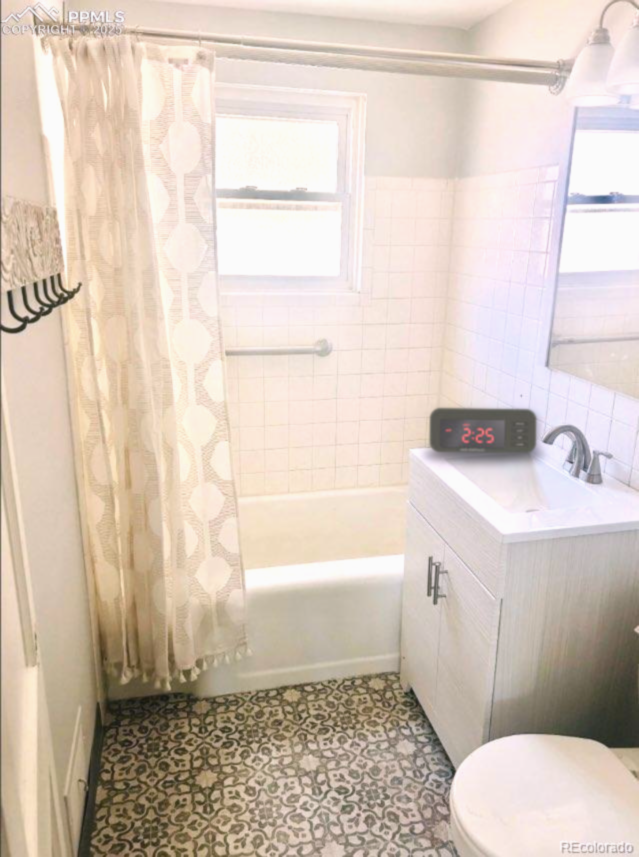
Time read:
2.25
